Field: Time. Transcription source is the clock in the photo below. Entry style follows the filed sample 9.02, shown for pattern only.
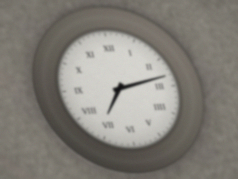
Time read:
7.13
